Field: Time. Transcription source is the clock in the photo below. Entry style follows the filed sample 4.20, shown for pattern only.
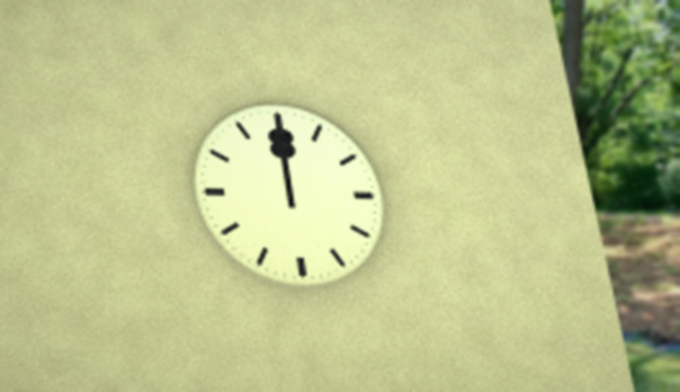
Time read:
12.00
